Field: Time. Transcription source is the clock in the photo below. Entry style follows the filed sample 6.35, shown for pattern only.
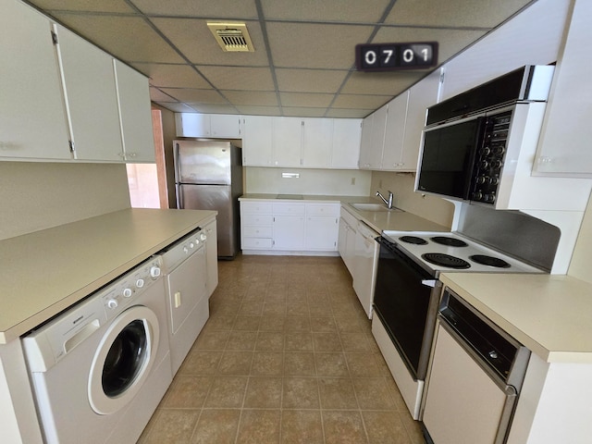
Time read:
7.01
